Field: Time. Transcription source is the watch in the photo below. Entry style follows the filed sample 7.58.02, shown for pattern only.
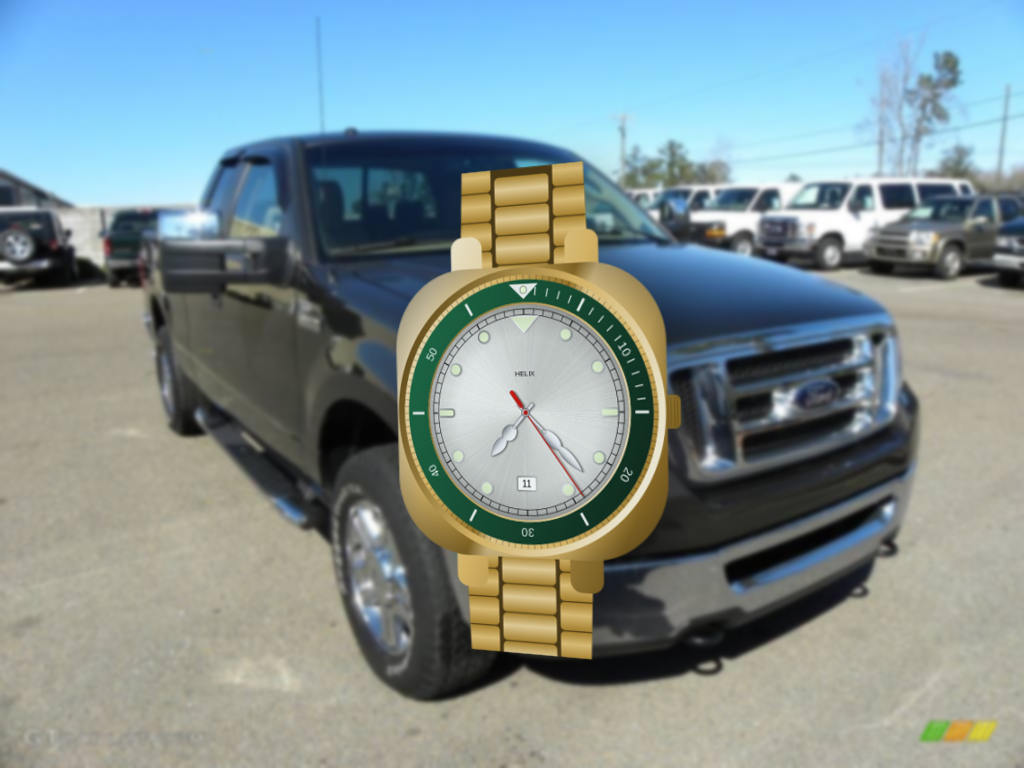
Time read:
7.22.24
